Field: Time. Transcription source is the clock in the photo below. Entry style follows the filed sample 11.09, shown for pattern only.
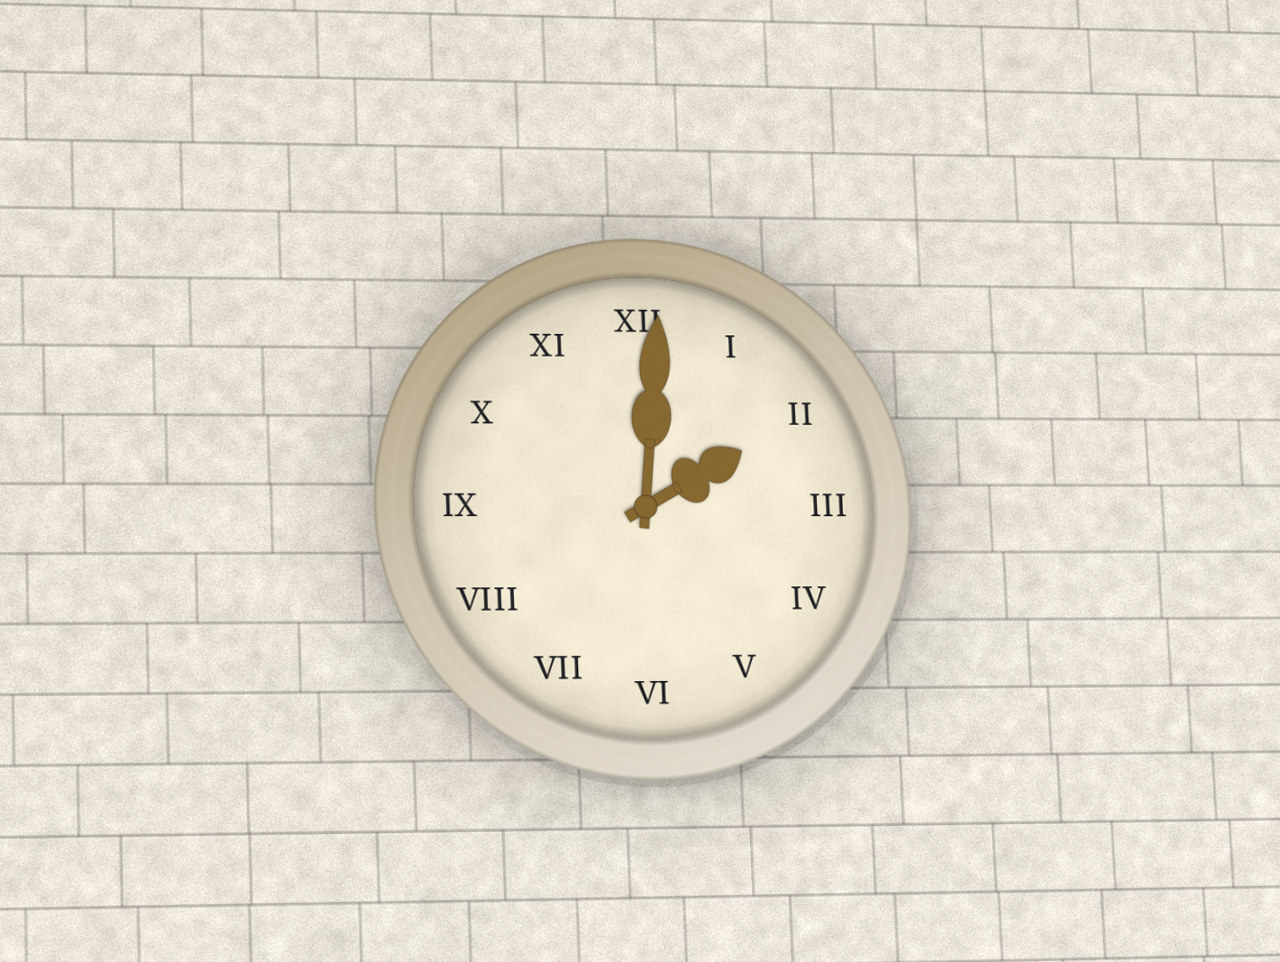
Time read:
2.01
